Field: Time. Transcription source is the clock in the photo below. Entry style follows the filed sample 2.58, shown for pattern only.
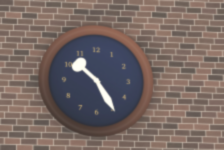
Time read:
10.25
